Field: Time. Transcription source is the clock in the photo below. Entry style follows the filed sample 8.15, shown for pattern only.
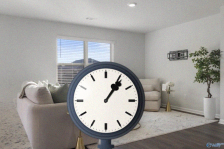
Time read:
1.06
